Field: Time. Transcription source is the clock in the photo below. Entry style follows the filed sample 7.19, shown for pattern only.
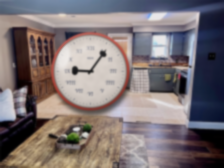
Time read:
9.06
